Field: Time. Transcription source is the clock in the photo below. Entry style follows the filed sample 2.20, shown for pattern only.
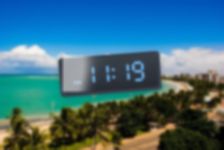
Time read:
11.19
